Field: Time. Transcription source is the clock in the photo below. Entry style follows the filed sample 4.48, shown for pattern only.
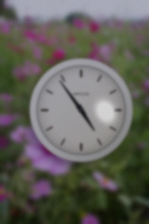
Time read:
4.54
